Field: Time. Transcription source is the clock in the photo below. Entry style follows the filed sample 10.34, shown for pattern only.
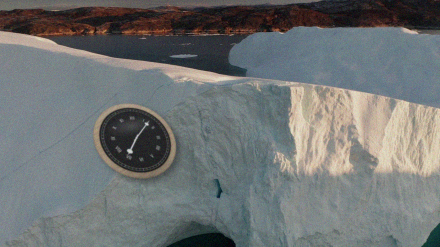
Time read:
7.07
